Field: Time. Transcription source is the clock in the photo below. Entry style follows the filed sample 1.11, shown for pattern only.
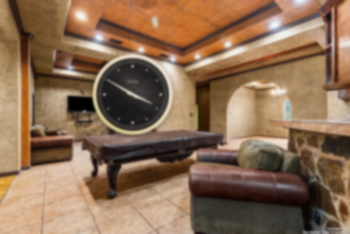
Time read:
3.50
